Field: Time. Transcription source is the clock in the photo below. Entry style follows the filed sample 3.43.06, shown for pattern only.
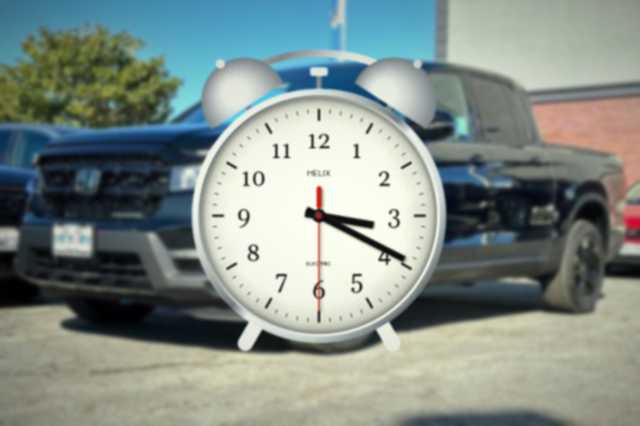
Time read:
3.19.30
